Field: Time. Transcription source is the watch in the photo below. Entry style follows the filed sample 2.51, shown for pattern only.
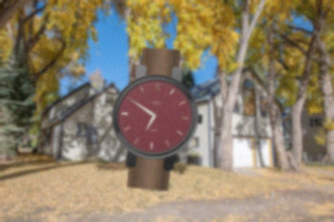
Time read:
6.50
